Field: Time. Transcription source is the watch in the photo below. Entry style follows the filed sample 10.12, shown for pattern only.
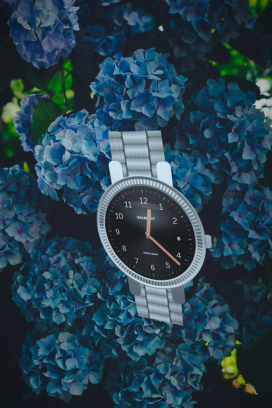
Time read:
12.22
